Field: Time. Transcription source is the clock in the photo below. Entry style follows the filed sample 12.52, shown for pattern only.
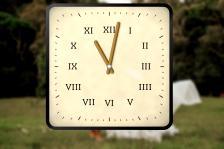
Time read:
11.02
